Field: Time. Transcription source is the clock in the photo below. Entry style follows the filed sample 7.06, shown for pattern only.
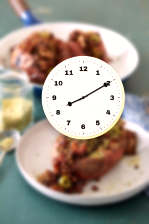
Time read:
8.10
